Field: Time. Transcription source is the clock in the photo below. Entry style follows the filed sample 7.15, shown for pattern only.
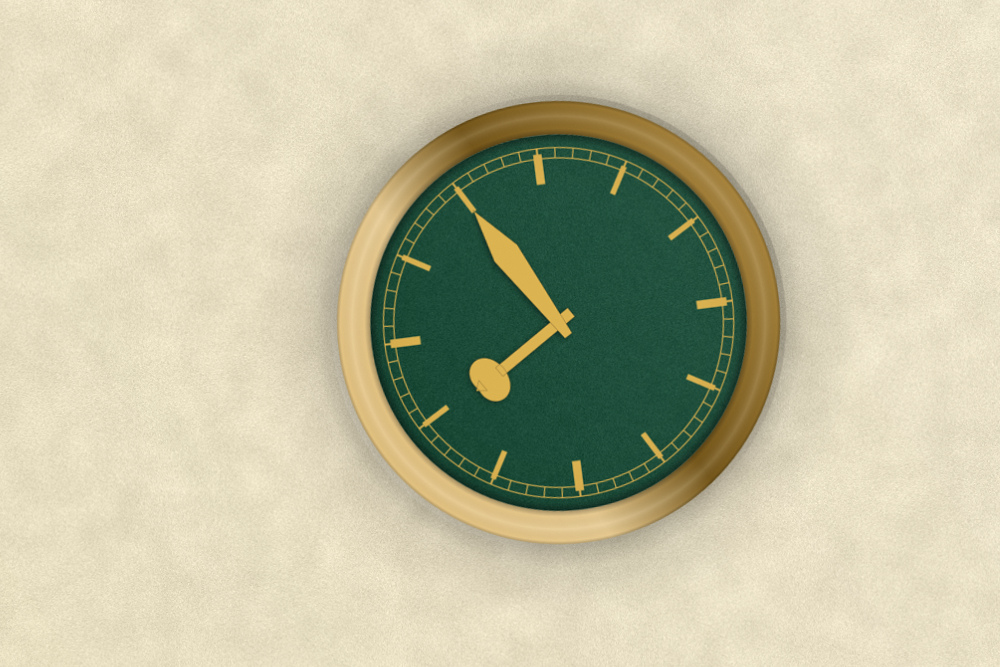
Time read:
7.55
